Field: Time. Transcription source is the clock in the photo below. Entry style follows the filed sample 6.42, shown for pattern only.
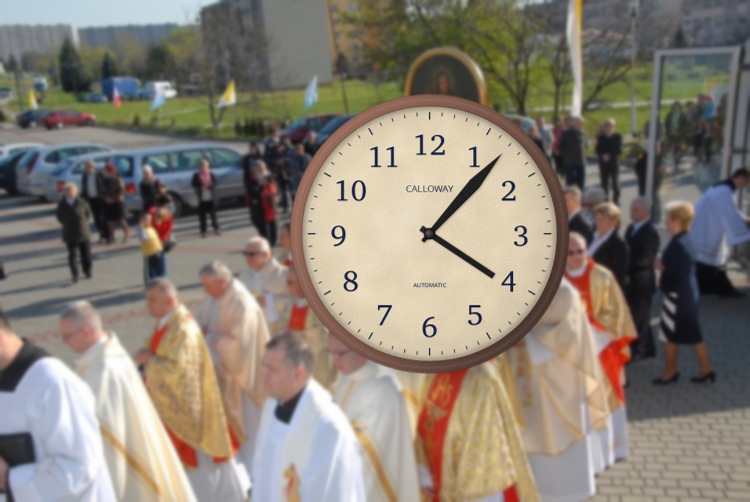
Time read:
4.07
